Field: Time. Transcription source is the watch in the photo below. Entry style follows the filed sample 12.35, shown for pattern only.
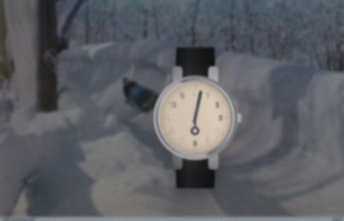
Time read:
6.02
